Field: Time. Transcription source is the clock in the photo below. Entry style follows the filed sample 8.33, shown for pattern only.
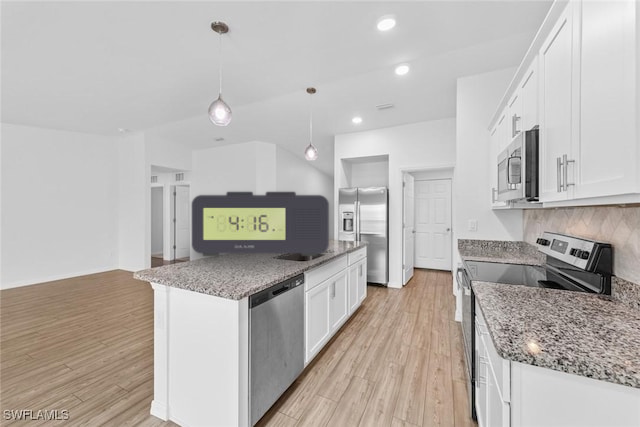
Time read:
4.16
